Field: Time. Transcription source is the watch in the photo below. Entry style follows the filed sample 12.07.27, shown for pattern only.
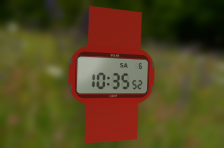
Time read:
10.35.52
